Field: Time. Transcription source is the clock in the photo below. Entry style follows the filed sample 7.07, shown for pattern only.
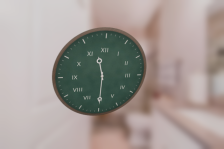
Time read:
11.30
